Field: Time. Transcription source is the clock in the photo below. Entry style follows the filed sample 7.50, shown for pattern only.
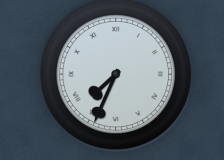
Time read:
7.34
